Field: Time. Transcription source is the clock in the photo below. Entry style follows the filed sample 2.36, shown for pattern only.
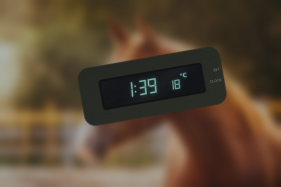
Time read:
1.39
